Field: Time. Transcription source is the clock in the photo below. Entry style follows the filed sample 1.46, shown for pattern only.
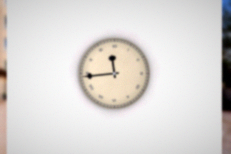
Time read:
11.44
